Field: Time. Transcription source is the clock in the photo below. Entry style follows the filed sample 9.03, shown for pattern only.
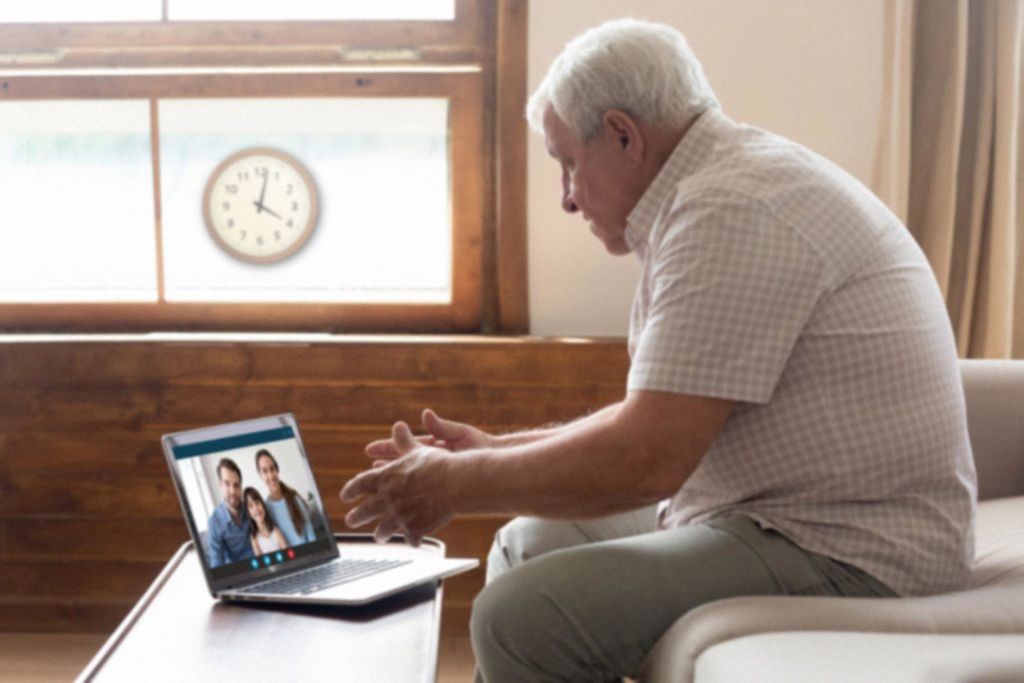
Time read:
4.02
